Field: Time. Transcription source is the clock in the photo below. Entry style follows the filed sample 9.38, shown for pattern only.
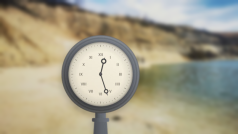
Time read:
12.27
